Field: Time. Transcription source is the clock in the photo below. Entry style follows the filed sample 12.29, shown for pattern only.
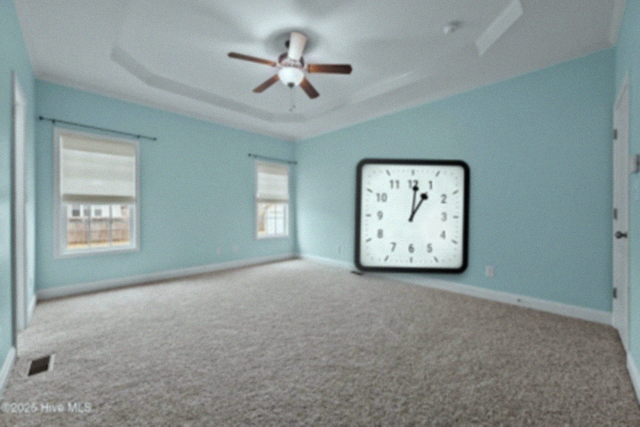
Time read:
1.01
